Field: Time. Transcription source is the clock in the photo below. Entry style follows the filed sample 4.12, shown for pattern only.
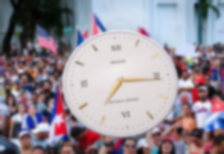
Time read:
7.16
